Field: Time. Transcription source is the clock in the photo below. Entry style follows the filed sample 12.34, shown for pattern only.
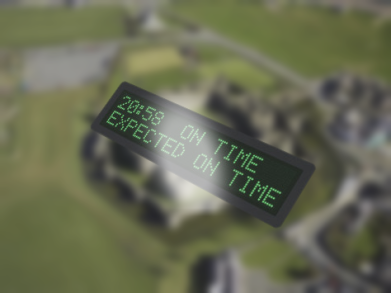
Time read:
20.58
